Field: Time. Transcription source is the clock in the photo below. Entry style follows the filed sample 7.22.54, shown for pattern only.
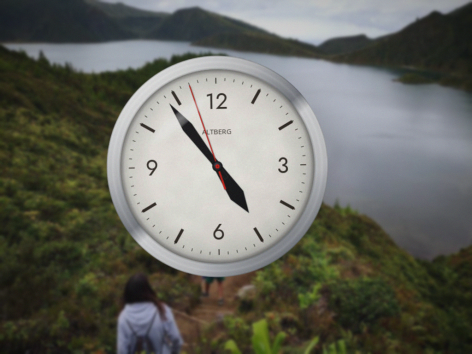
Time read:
4.53.57
